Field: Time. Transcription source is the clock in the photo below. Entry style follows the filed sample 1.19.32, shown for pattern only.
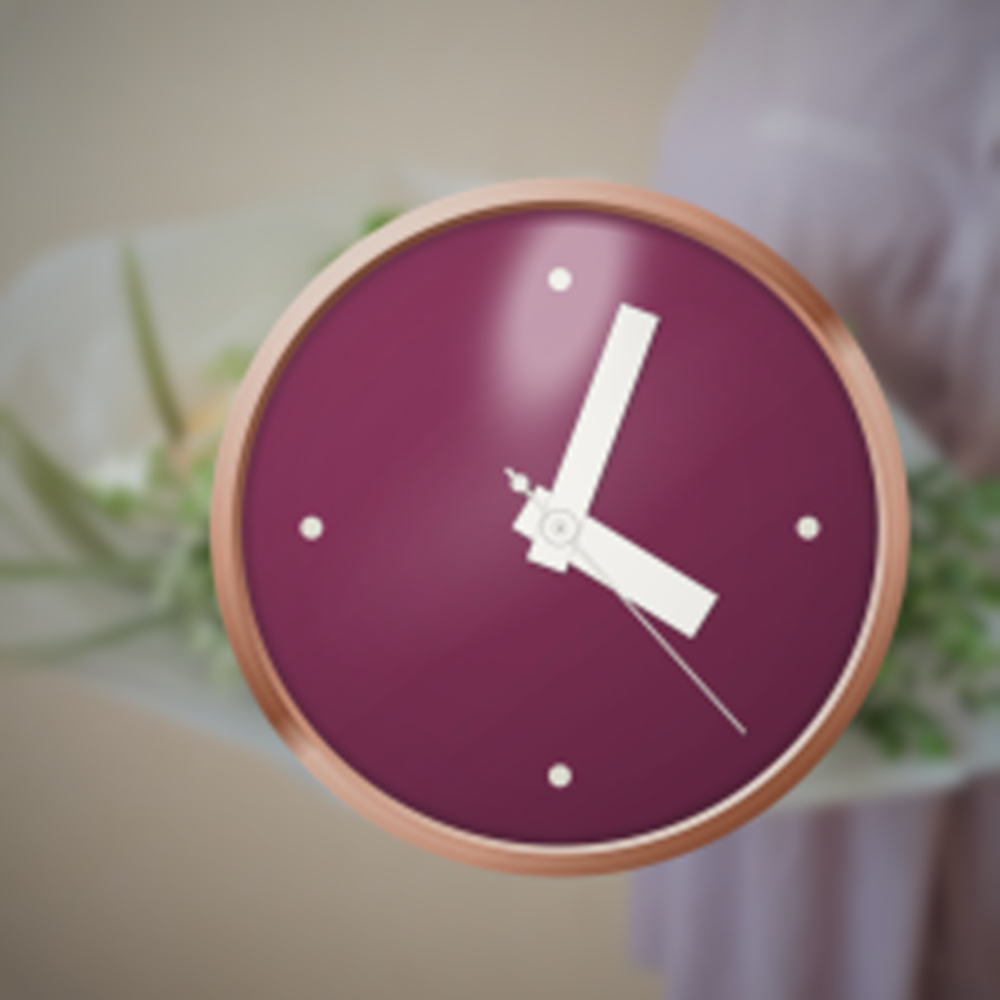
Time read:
4.03.23
